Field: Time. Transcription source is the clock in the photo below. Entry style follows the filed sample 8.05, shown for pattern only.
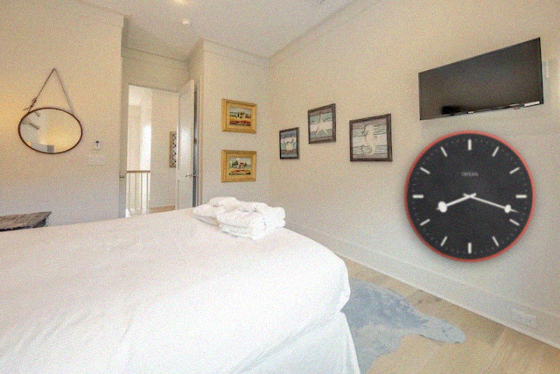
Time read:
8.18
